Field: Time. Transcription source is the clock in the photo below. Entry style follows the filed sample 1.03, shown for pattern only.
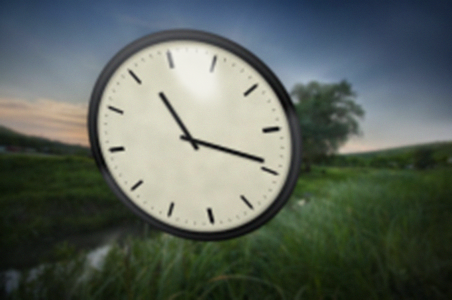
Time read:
11.19
